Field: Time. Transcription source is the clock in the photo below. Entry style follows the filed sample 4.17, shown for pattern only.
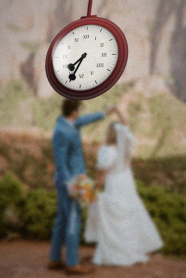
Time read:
7.34
